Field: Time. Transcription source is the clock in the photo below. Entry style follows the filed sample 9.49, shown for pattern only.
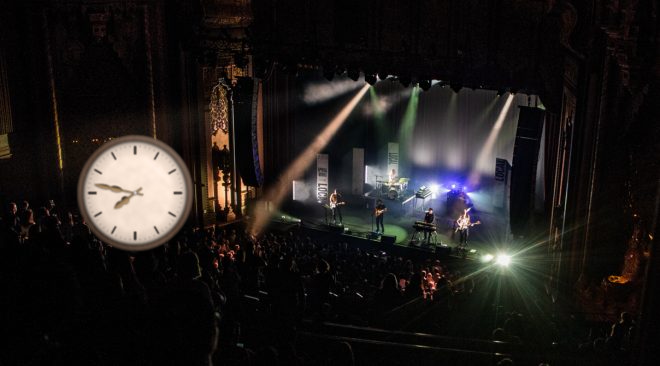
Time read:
7.47
